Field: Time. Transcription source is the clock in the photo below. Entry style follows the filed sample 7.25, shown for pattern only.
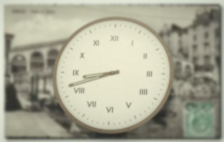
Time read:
8.42
